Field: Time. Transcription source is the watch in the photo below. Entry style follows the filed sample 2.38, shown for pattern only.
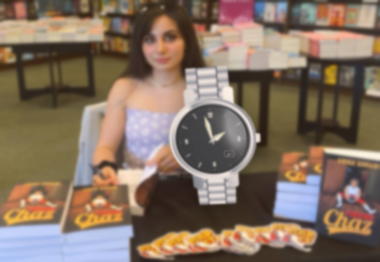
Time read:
1.58
